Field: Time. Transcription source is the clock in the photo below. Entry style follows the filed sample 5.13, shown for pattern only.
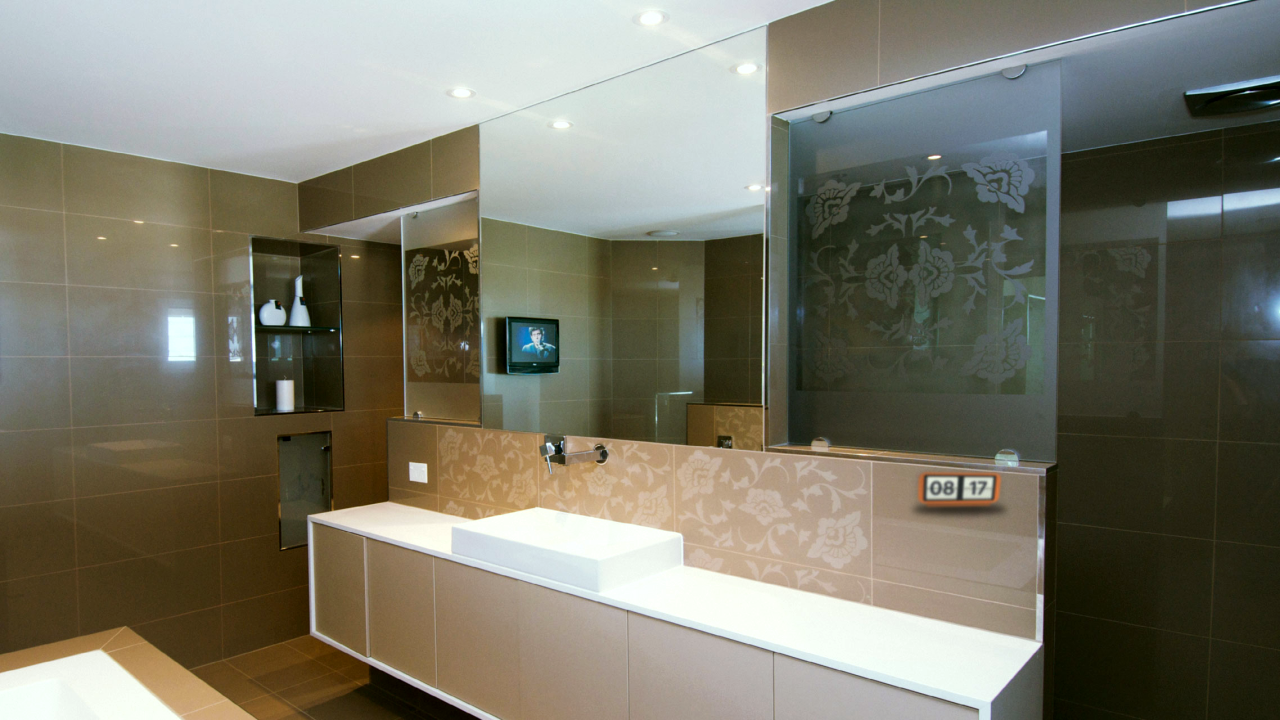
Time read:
8.17
